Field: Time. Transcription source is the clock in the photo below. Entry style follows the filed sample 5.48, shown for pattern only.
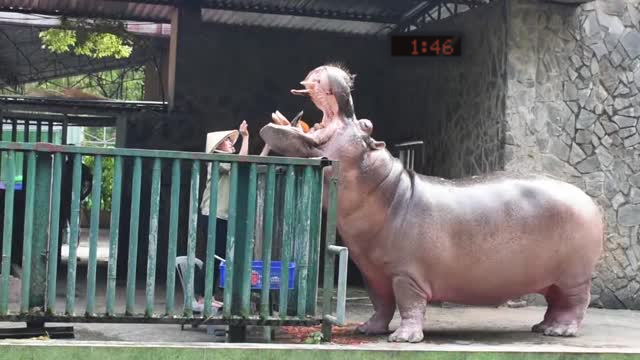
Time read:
1.46
